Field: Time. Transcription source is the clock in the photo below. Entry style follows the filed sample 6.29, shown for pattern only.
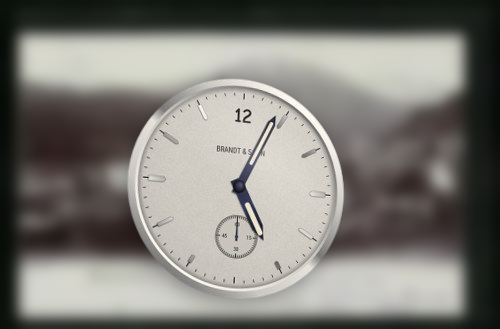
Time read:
5.04
